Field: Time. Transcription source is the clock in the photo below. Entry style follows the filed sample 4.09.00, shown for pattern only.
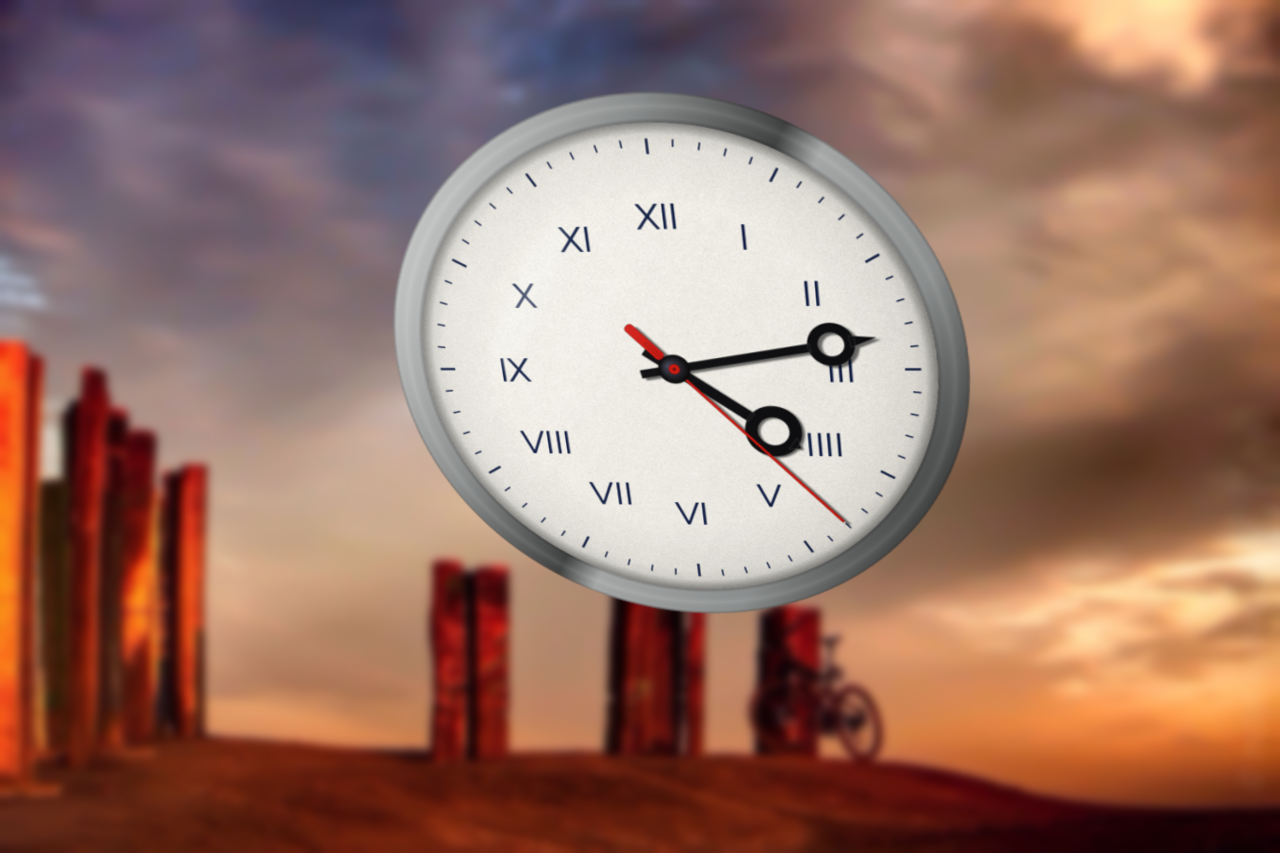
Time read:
4.13.23
